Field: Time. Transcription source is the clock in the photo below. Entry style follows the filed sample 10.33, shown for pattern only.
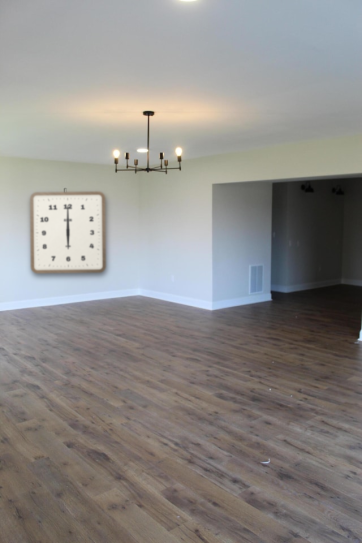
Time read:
6.00
